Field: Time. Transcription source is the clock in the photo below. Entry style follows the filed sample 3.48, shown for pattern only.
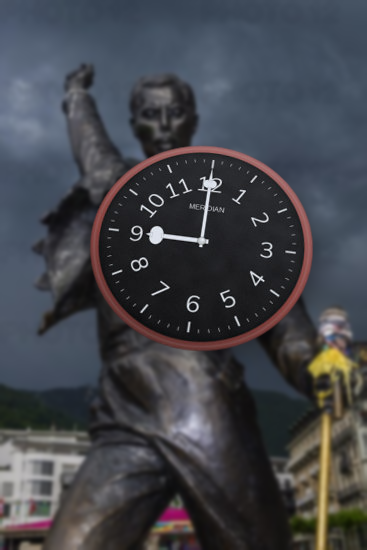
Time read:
9.00
